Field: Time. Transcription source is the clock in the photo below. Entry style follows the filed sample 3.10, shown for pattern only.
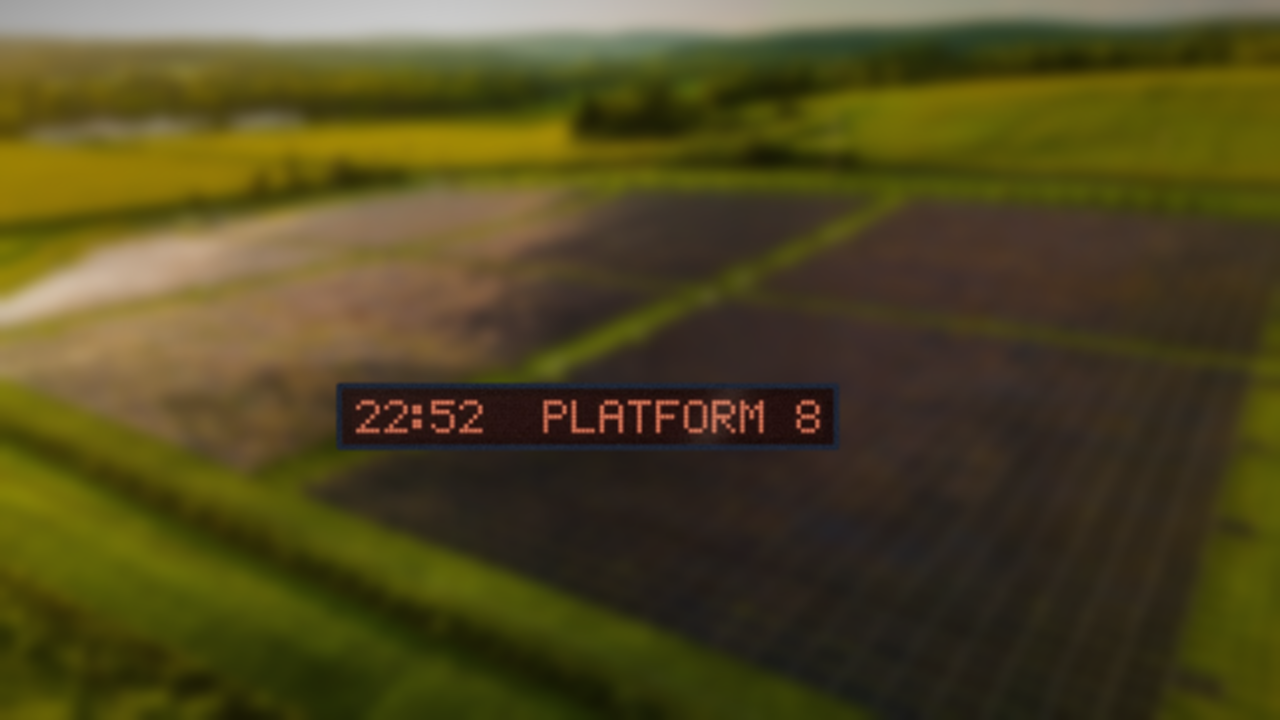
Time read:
22.52
